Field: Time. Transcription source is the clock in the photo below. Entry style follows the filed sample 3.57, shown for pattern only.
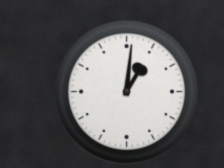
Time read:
1.01
